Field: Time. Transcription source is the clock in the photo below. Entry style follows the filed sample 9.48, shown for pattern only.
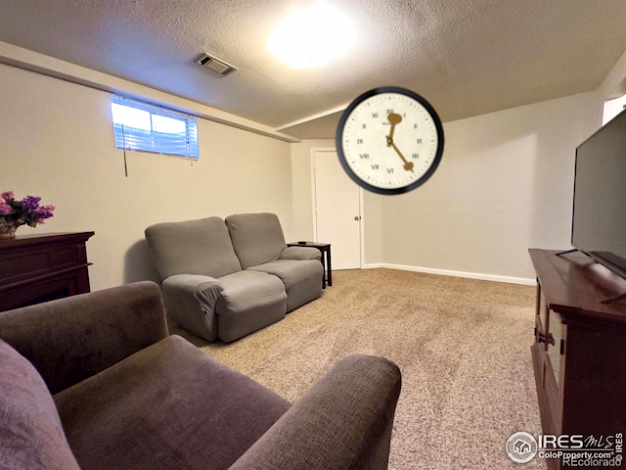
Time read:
12.24
